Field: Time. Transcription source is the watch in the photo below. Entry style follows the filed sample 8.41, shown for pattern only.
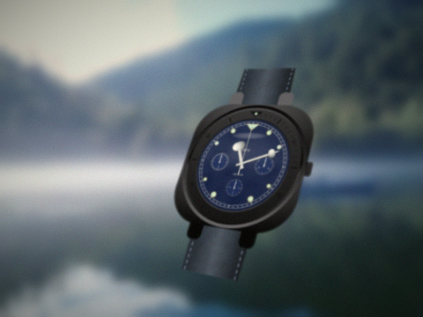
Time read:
11.11
